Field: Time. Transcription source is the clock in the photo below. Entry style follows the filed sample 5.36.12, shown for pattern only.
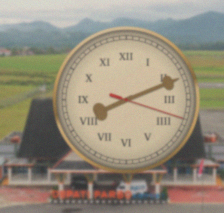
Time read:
8.11.18
